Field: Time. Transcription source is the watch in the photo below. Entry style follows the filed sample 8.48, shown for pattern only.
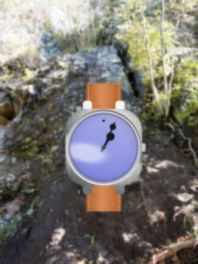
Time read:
1.04
